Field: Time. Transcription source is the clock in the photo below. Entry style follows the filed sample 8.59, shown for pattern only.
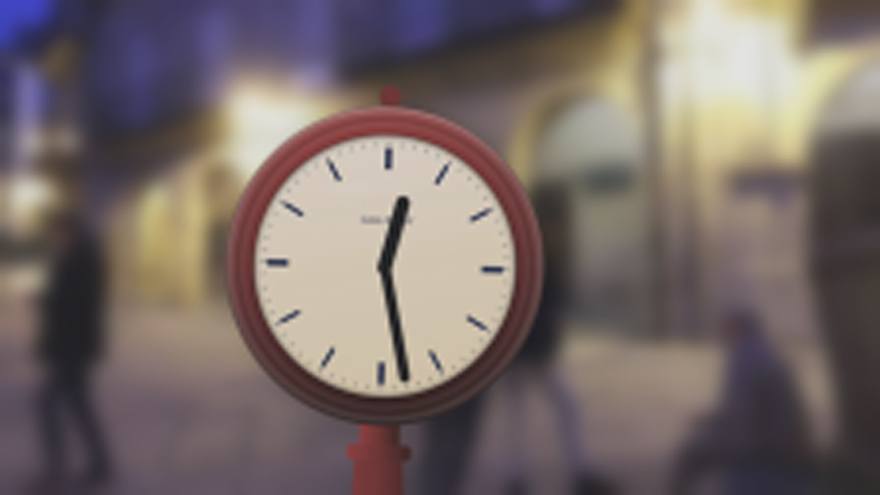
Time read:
12.28
